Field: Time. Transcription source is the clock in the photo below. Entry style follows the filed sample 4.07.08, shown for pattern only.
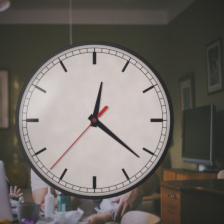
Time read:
12.21.37
